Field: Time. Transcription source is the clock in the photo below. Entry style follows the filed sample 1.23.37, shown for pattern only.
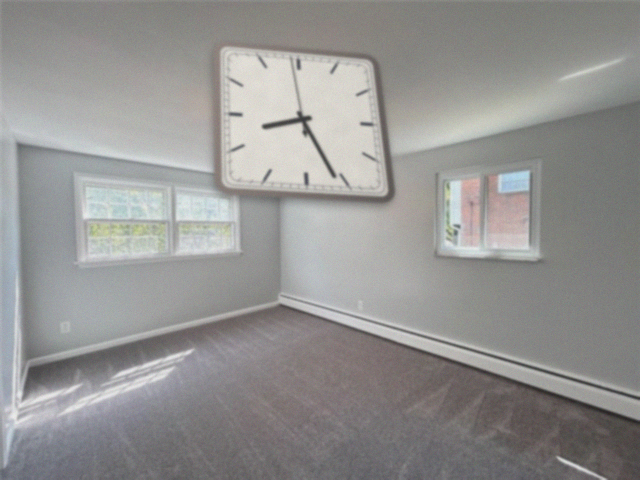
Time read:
8.25.59
